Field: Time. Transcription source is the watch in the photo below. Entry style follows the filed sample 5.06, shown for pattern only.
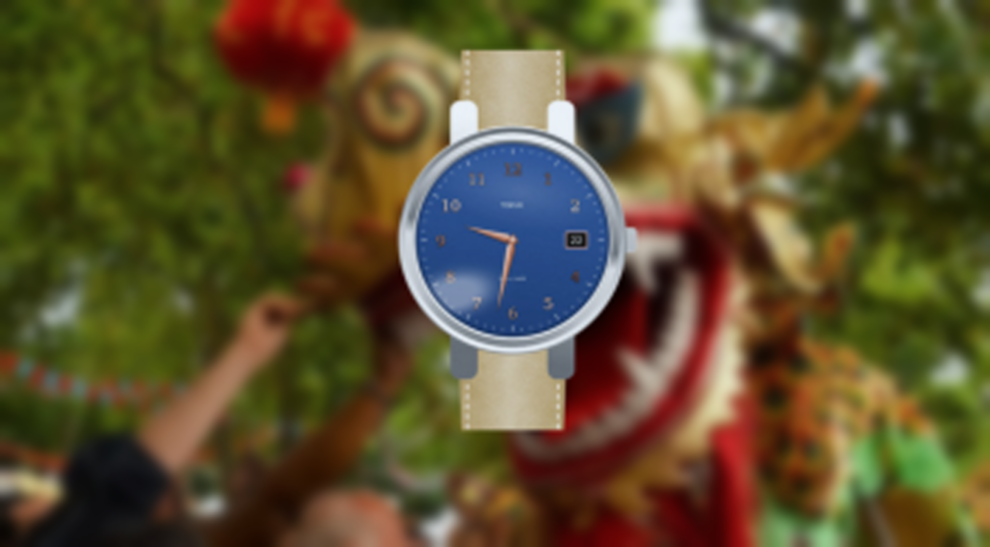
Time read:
9.32
